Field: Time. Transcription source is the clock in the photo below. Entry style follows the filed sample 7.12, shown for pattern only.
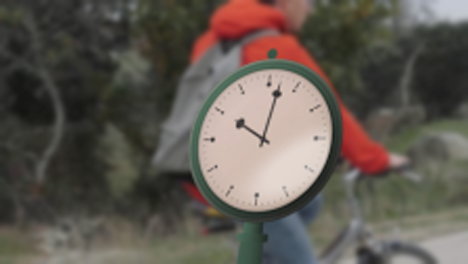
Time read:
10.02
